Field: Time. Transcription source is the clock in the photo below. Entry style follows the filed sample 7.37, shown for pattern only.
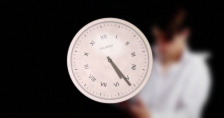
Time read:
5.26
